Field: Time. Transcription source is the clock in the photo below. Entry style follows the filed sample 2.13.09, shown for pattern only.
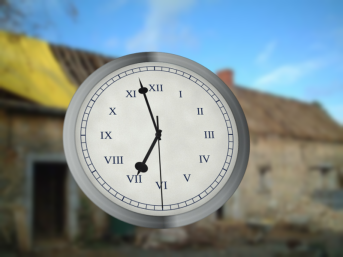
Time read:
6.57.30
